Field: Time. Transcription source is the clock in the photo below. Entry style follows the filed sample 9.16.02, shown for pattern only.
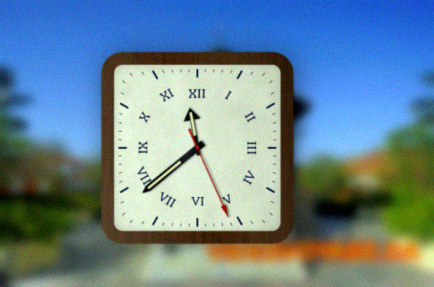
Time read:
11.38.26
